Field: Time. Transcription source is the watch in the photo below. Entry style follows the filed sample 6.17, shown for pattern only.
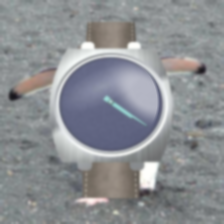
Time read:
4.21
